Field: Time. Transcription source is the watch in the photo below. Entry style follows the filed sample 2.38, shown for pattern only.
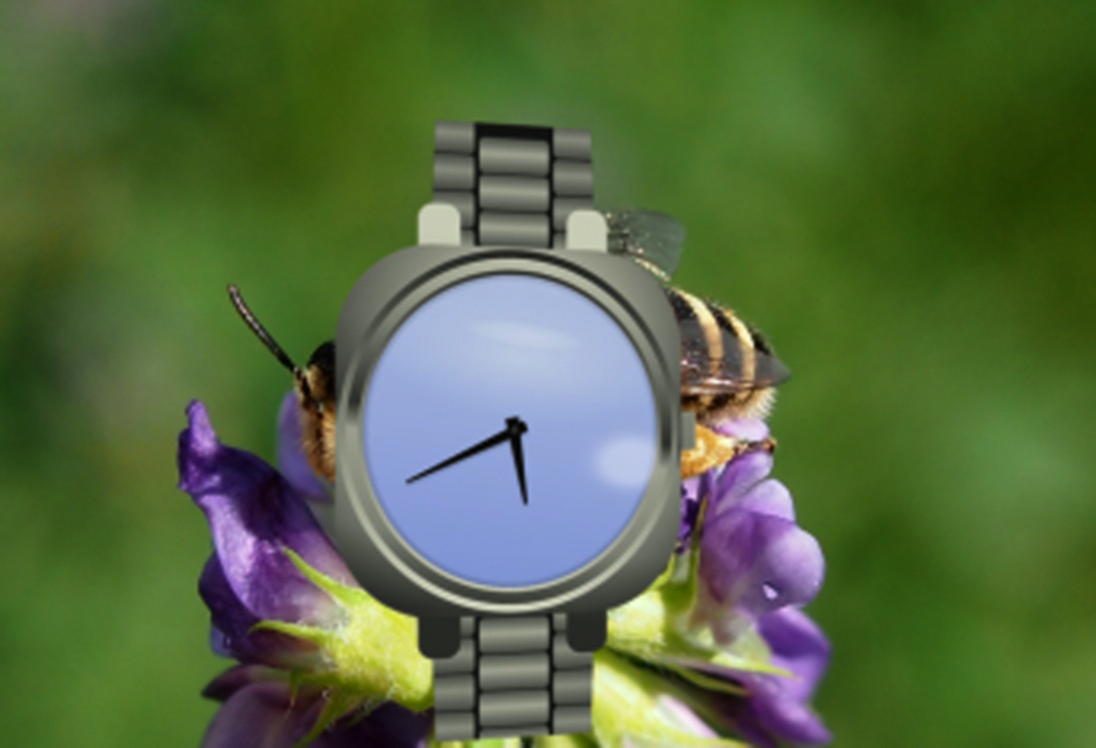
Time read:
5.41
